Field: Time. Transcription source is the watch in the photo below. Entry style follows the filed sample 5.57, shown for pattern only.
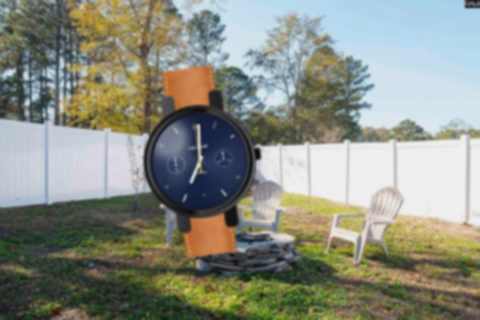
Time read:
7.01
